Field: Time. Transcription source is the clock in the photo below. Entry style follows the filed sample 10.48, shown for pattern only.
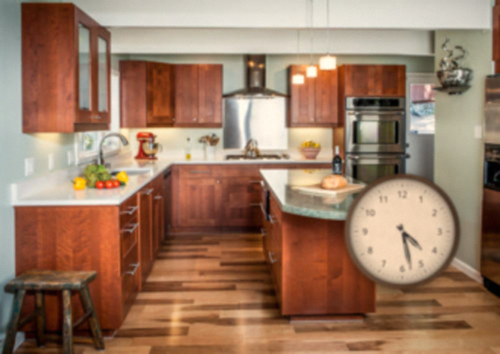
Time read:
4.28
